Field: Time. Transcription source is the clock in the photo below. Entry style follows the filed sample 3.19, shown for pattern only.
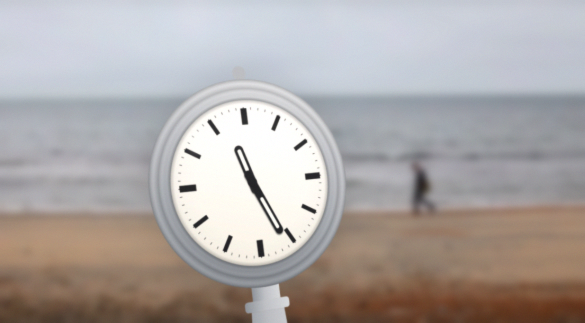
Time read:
11.26
